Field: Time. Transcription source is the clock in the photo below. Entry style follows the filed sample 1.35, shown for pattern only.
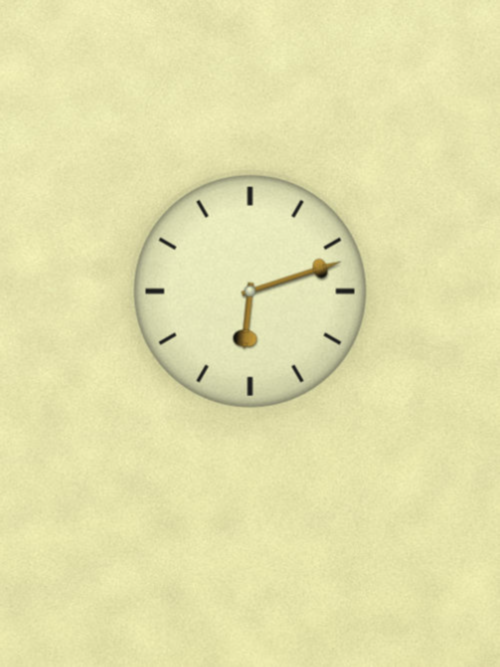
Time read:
6.12
